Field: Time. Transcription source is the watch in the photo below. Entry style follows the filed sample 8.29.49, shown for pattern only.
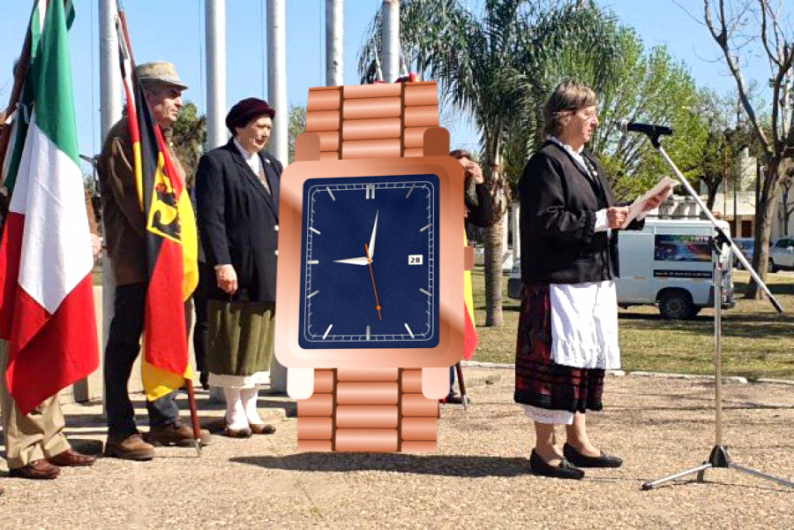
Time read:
9.01.28
